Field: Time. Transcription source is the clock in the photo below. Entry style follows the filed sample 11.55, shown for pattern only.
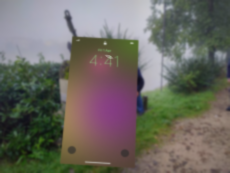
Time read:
4.41
